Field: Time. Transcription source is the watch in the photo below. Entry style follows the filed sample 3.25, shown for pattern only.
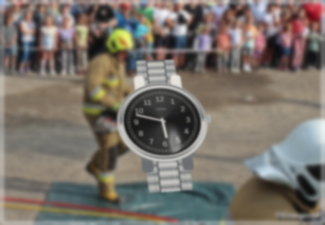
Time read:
5.48
